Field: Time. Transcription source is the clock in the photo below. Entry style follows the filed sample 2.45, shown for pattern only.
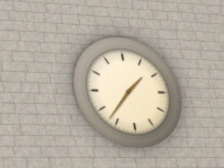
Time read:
1.37
